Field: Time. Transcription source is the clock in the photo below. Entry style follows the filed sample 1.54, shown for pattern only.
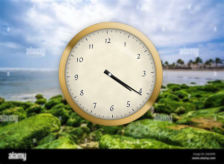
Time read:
4.21
